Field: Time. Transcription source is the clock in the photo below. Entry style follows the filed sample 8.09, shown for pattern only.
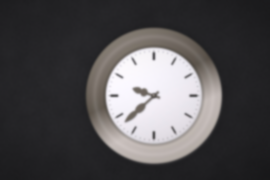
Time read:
9.38
